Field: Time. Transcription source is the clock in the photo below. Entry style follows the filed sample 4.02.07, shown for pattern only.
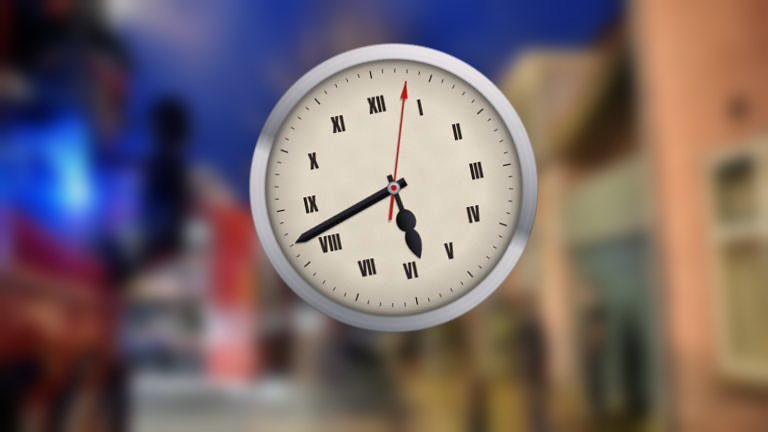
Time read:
5.42.03
